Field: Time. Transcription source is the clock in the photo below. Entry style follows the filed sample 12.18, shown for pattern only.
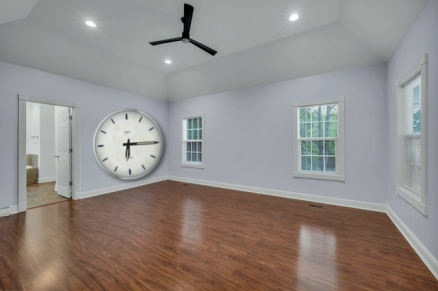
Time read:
6.15
